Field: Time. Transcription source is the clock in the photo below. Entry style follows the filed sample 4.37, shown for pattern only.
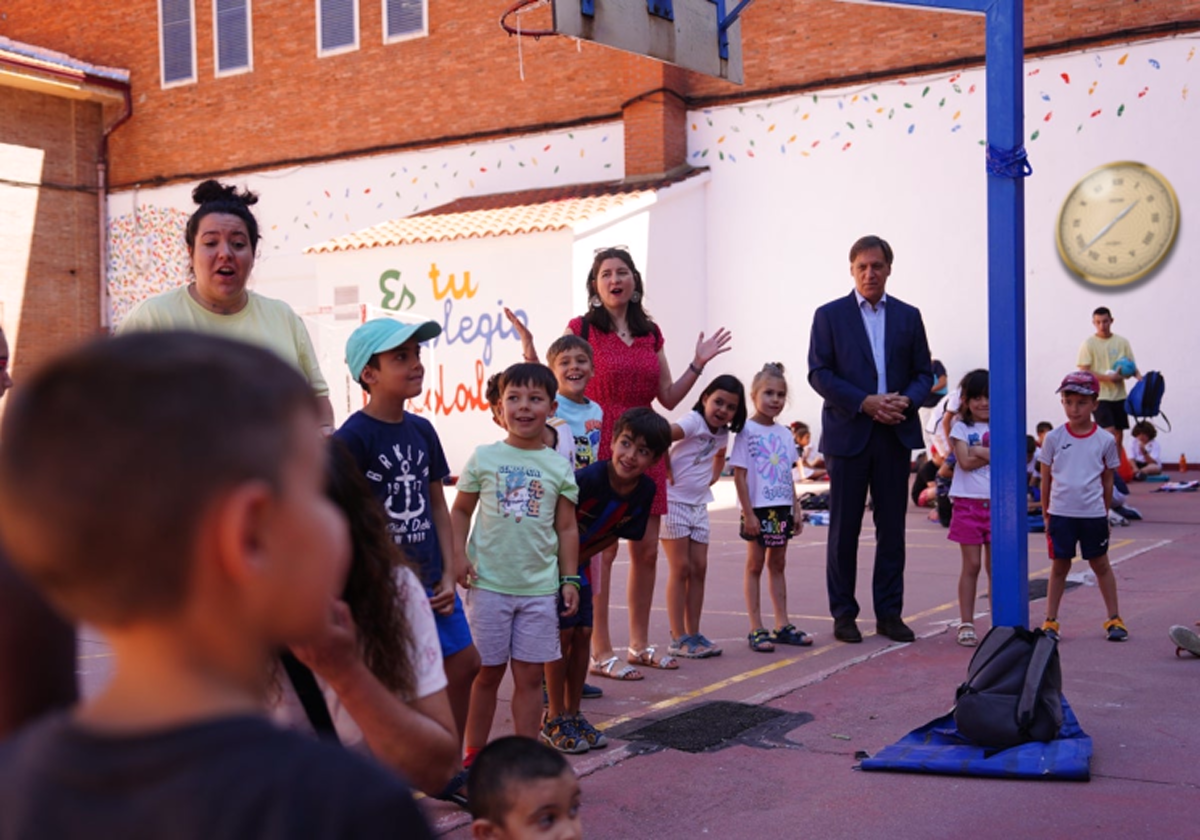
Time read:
1.38
